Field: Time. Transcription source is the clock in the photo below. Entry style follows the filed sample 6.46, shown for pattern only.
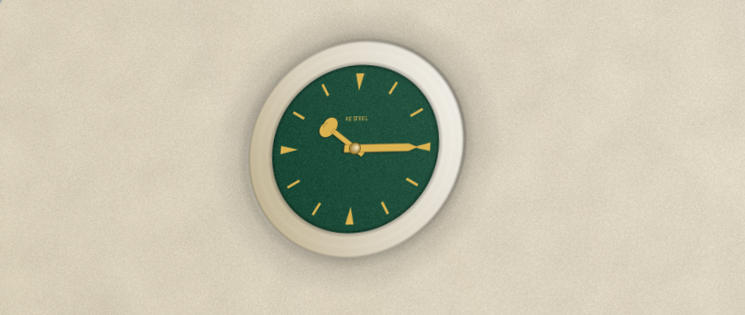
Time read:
10.15
